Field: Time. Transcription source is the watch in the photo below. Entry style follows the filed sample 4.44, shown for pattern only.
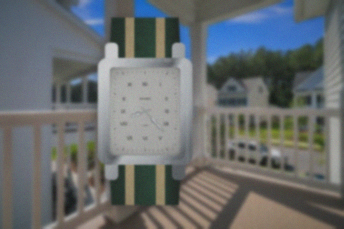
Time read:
8.23
